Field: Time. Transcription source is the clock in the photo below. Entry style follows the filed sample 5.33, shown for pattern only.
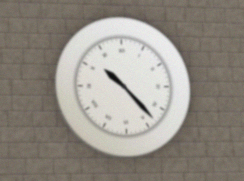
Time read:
10.23
